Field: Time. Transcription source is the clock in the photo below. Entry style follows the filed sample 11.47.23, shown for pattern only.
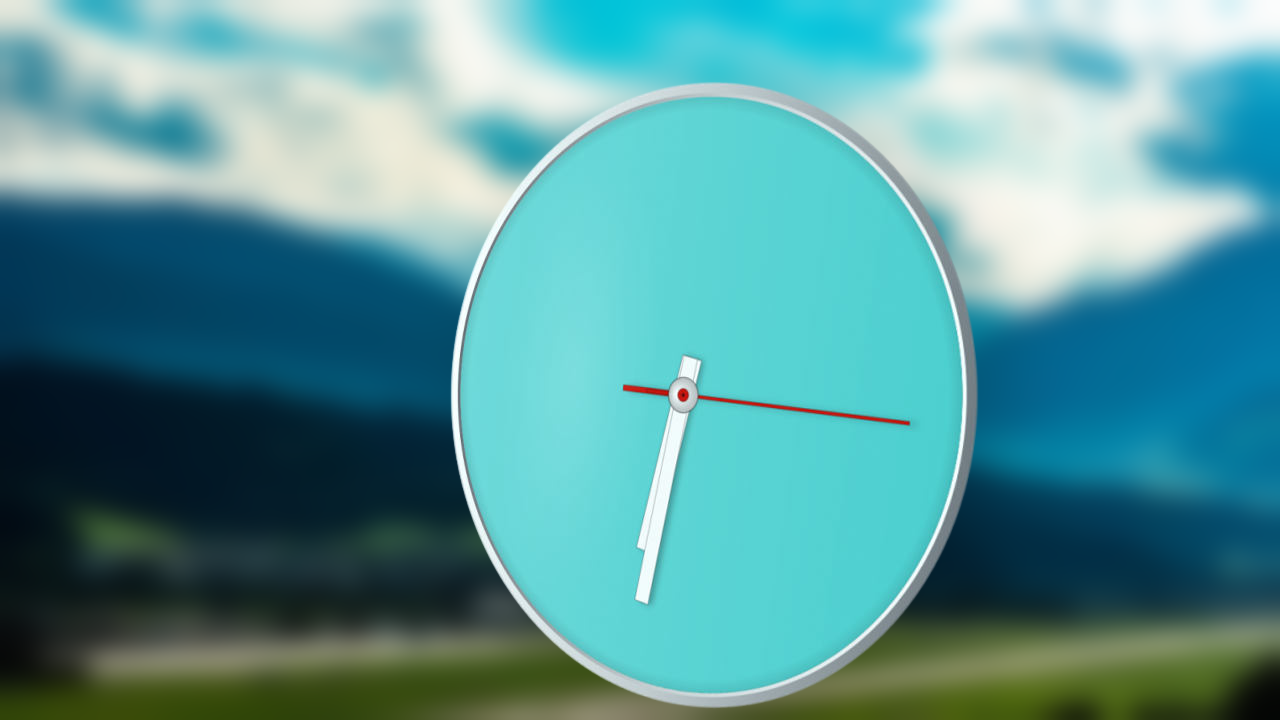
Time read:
6.32.16
